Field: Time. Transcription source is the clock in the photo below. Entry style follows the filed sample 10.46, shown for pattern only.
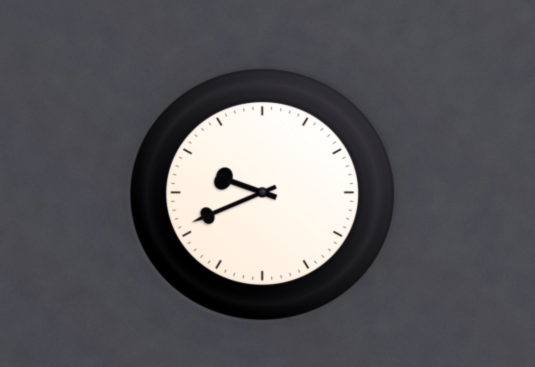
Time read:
9.41
